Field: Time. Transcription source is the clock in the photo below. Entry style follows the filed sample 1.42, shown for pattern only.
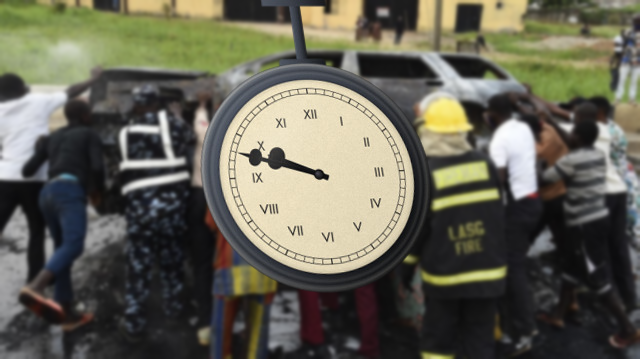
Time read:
9.48
